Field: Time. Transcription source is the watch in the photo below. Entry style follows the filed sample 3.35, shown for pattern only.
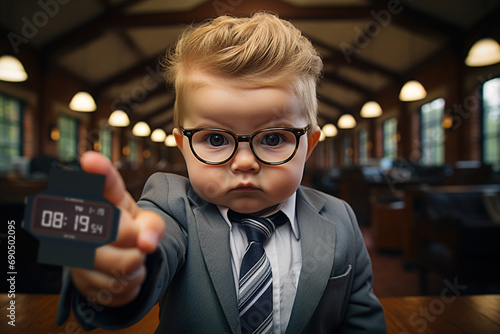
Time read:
8.19
